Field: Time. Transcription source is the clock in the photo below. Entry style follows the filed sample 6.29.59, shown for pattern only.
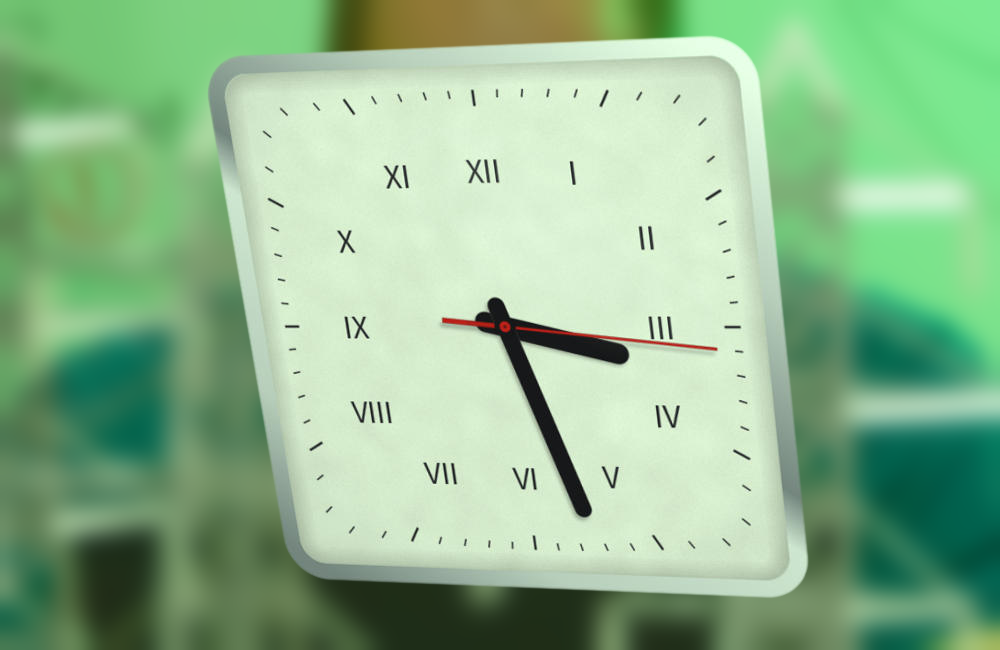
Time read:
3.27.16
